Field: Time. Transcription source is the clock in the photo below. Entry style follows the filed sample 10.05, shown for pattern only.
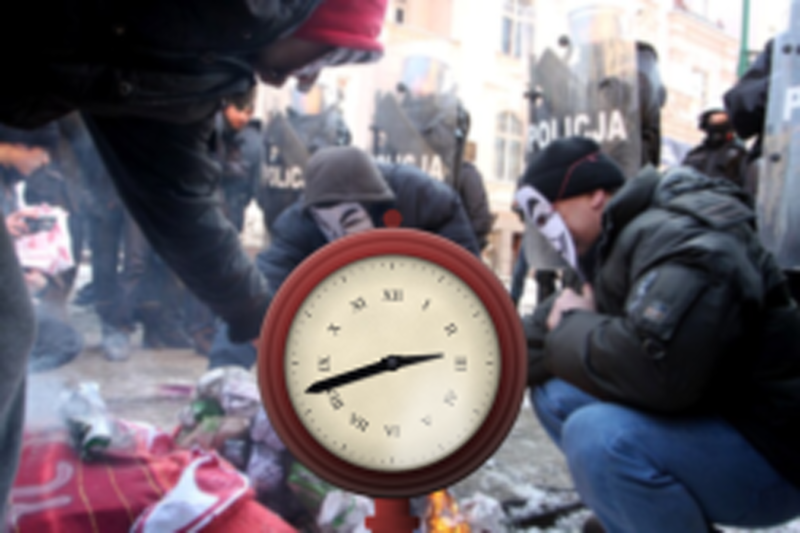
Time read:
2.42
